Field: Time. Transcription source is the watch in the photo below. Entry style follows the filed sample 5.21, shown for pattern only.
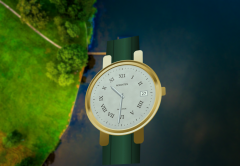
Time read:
10.31
